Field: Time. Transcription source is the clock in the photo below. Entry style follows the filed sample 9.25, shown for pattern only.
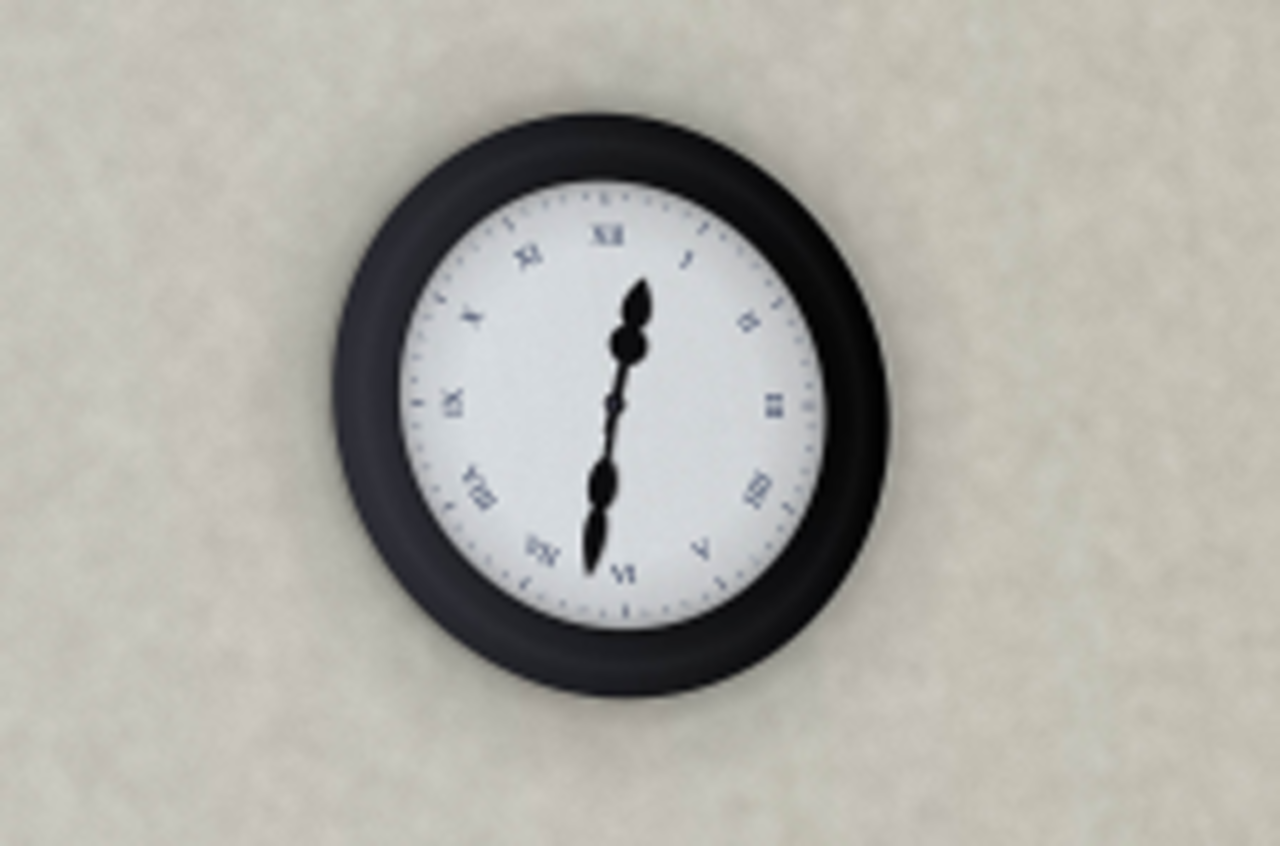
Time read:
12.32
